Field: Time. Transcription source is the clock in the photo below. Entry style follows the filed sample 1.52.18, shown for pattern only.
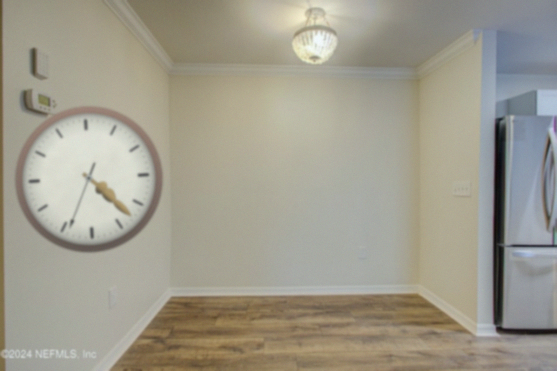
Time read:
4.22.34
